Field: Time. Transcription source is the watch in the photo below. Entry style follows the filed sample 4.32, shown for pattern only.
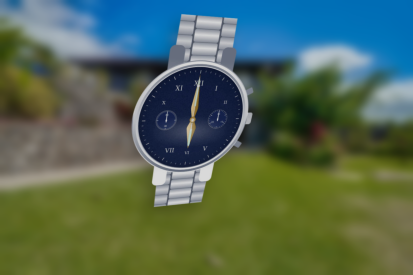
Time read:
6.00
